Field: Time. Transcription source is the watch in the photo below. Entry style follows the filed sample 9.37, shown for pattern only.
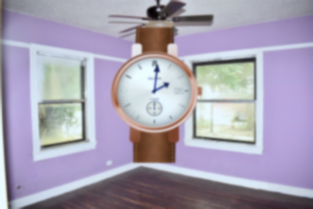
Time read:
2.01
